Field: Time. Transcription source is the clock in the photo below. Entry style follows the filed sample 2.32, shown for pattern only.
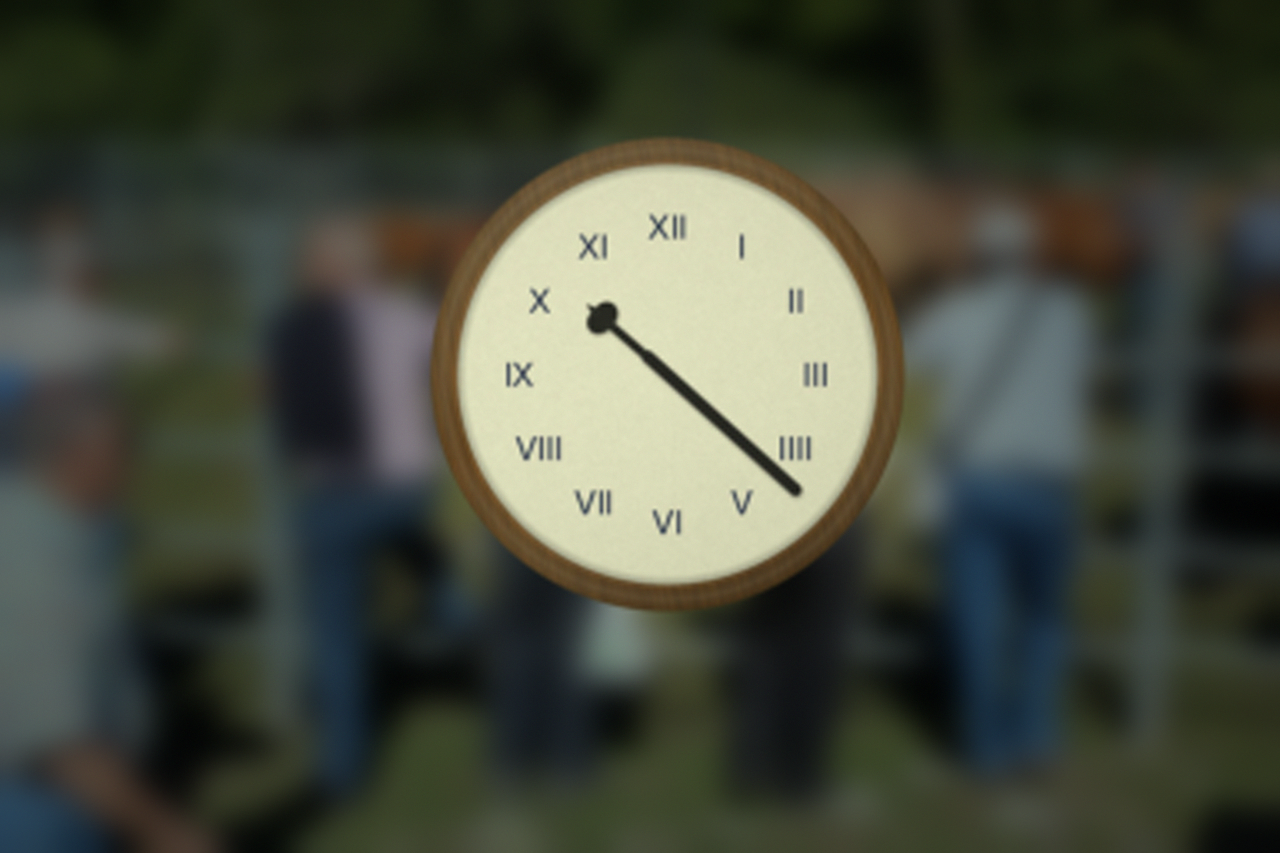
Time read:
10.22
